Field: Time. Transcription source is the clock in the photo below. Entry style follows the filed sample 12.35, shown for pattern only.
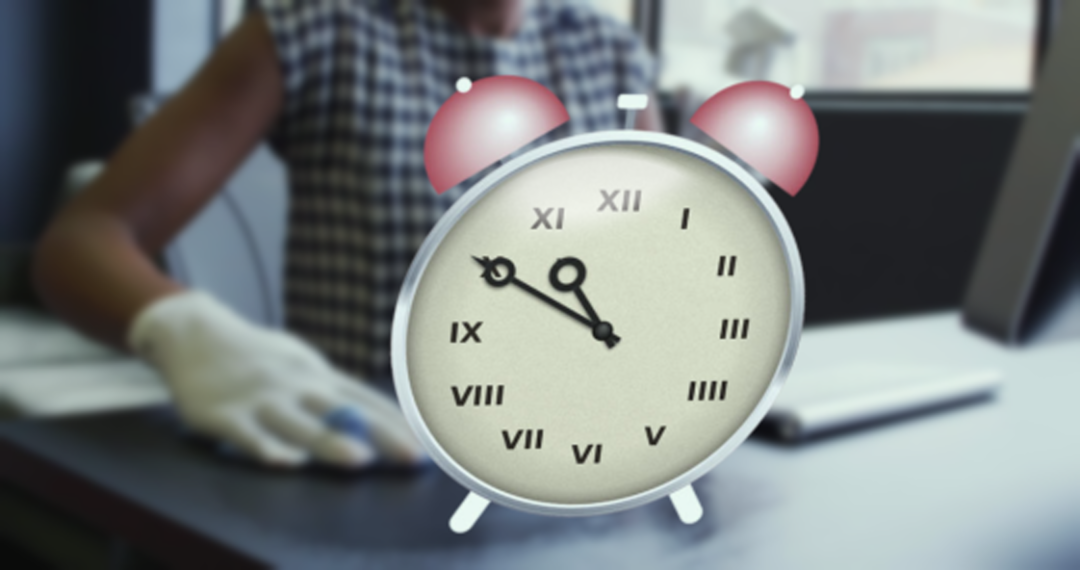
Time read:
10.50
